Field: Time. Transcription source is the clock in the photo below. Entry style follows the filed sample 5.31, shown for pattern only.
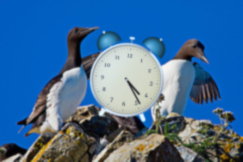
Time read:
4.24
